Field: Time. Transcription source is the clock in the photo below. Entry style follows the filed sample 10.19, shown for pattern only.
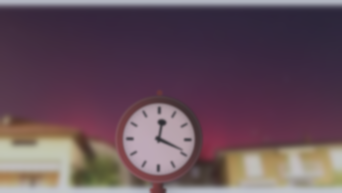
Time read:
12.19
